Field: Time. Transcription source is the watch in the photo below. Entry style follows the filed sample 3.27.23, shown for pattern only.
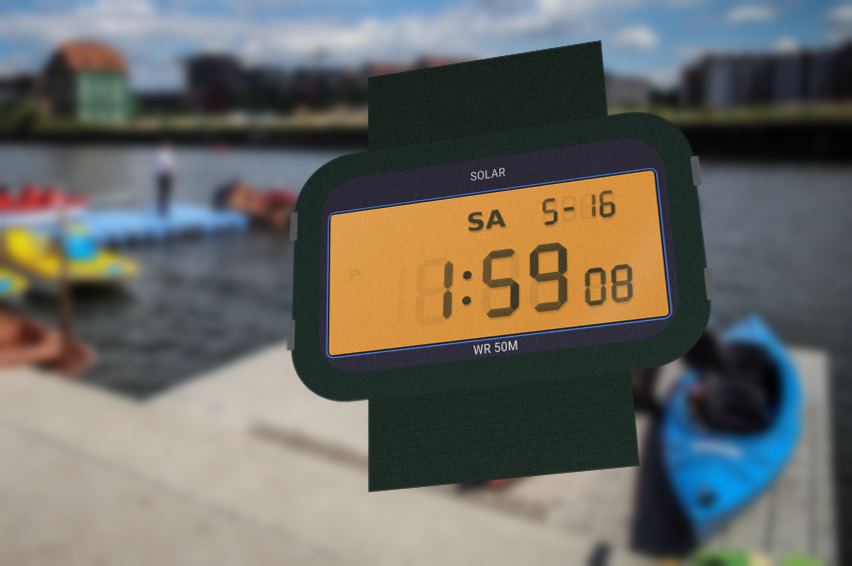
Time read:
1.59.08
